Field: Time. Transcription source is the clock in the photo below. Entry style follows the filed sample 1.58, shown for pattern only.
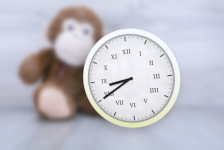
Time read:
8.40
